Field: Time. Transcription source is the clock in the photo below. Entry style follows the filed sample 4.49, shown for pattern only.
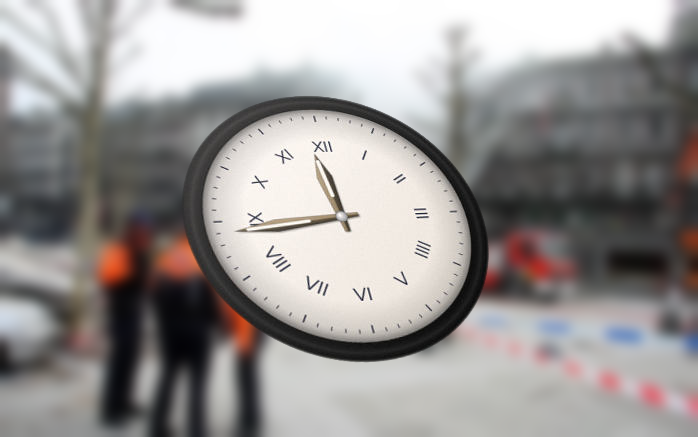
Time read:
11.44
